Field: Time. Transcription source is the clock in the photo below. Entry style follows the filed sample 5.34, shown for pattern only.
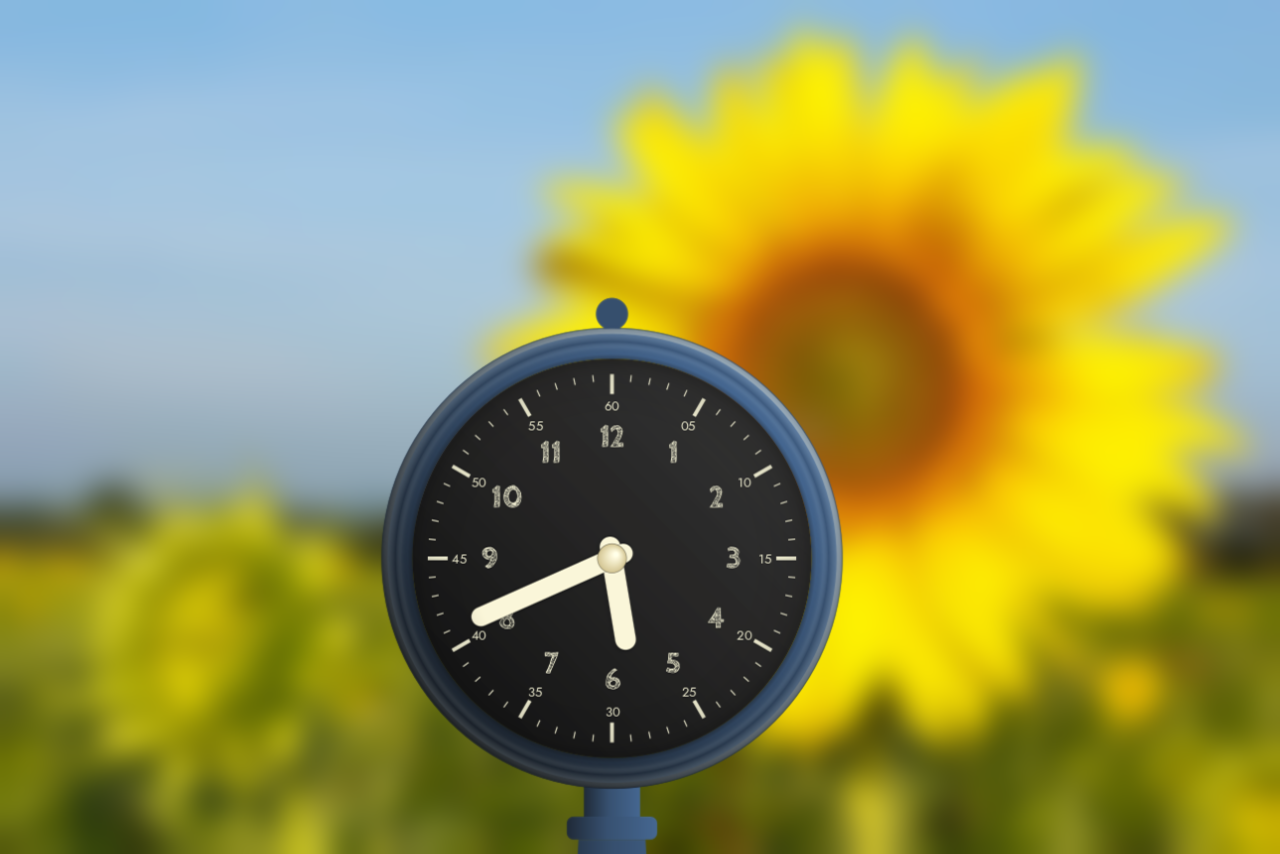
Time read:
5.41
